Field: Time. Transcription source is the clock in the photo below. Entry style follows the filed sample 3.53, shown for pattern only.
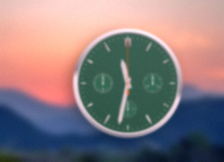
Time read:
11.32
